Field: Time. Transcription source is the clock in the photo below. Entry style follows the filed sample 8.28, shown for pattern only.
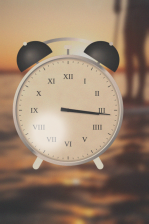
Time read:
3.16
